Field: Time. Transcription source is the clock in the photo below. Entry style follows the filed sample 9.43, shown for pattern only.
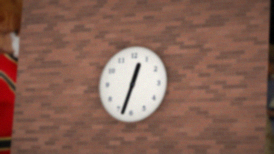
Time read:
12.33
